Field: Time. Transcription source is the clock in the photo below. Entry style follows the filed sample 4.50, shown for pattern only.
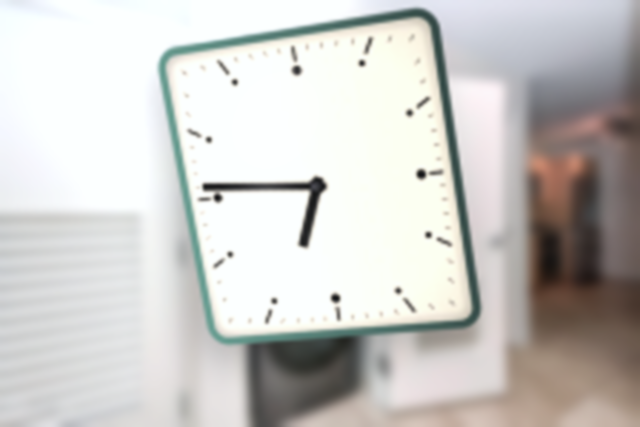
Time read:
6.46
